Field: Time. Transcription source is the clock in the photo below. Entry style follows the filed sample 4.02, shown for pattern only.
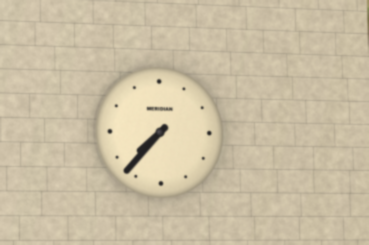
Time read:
7.37
